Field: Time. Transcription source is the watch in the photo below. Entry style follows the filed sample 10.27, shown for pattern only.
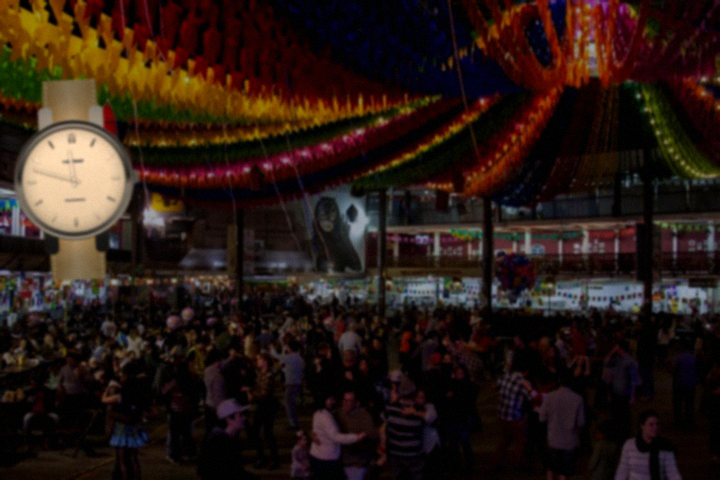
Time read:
11.48
